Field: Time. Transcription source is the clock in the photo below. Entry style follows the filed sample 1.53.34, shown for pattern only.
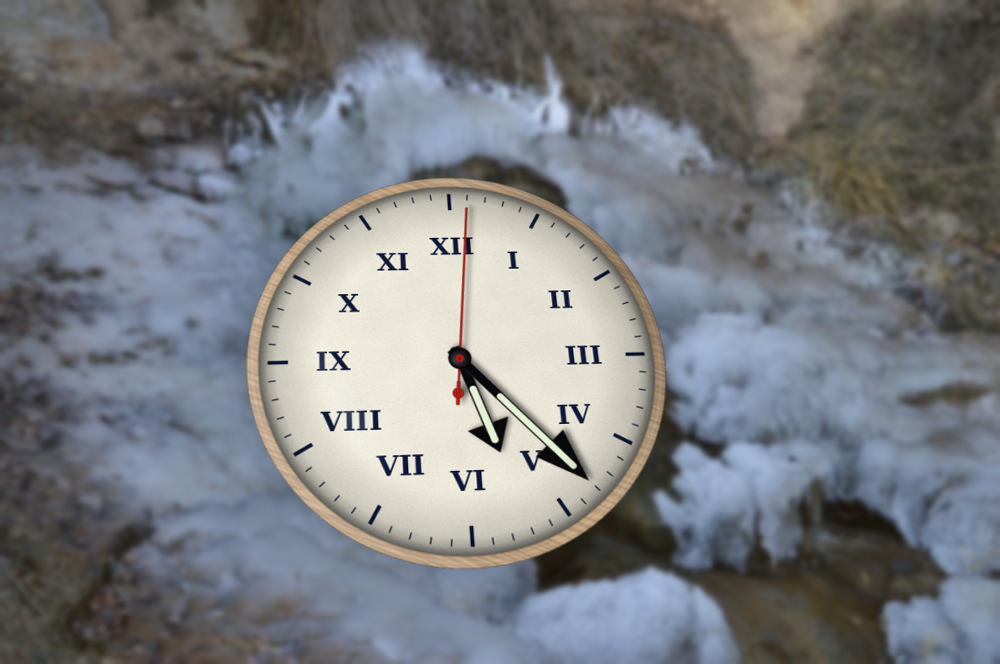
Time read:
5.23.01
